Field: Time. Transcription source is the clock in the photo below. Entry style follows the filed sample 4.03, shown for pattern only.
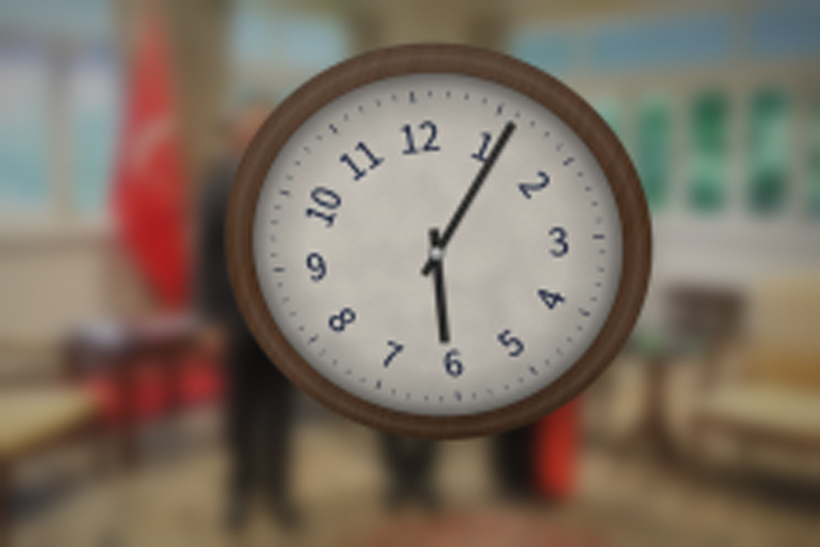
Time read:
6.06
